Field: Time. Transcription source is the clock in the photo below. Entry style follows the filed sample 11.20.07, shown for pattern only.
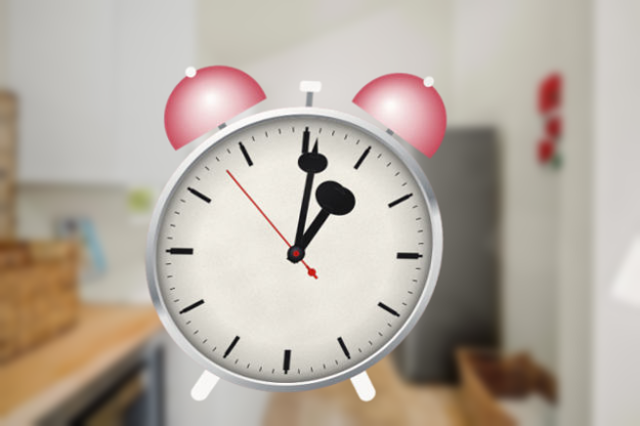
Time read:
1.00.53
